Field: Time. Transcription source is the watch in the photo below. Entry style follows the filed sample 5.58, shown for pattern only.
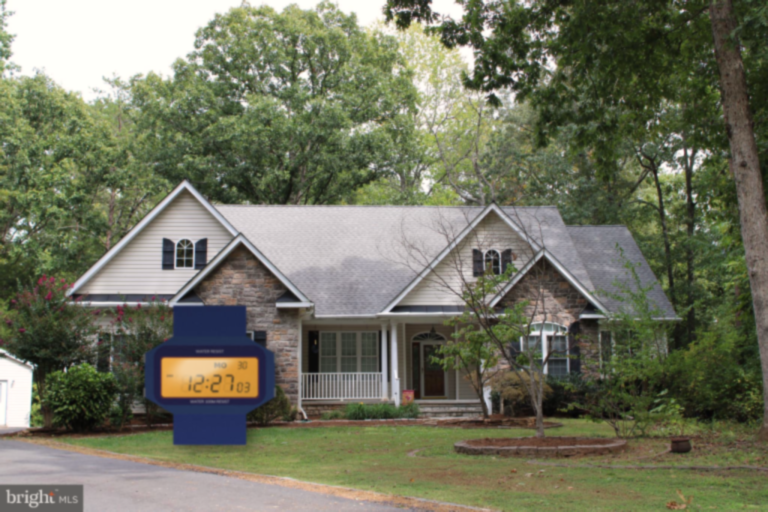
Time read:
12.27
